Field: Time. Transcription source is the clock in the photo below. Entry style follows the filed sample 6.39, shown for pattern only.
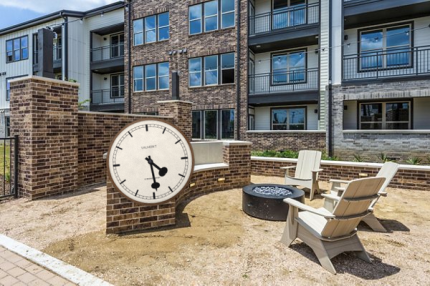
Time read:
4.29
